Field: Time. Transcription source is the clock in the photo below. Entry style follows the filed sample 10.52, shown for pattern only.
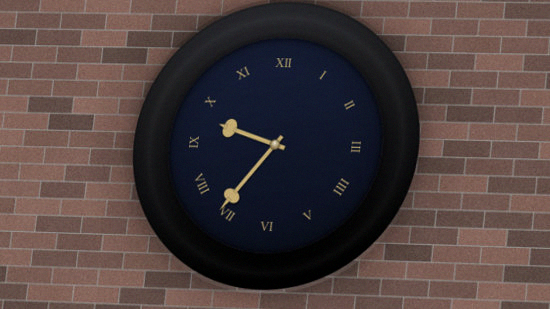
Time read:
9.36
